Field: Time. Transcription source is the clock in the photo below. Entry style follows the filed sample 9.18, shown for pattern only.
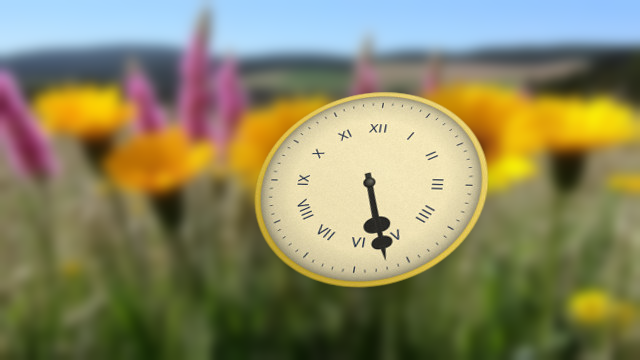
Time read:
5.27
